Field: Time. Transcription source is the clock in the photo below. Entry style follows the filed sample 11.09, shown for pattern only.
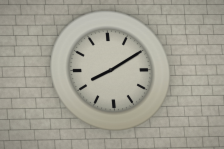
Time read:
8.10
